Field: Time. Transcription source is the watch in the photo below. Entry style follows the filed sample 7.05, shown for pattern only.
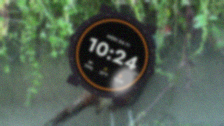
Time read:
10.24
